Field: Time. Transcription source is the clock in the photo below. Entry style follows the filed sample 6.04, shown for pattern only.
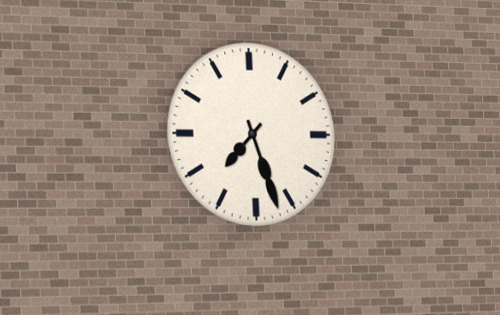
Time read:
7.27
